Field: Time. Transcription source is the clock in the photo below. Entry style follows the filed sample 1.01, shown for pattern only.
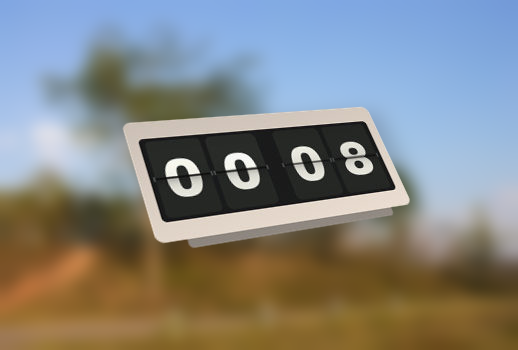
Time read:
0.08
